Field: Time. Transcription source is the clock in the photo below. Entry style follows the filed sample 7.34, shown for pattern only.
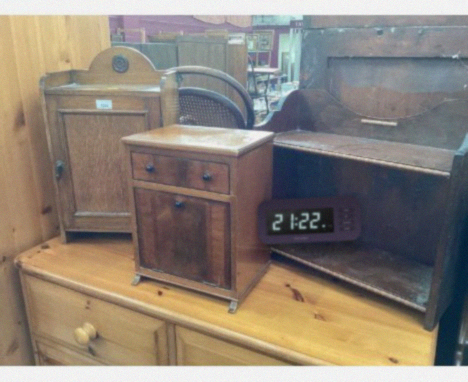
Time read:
21.22
